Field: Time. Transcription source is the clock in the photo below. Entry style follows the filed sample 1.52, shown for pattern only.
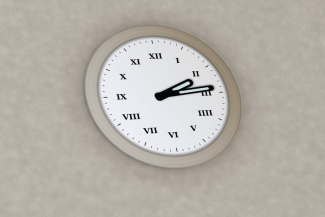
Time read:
2.14
